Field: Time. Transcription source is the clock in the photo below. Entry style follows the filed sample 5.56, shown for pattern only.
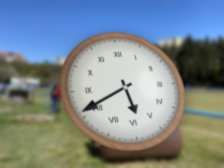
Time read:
5.41
